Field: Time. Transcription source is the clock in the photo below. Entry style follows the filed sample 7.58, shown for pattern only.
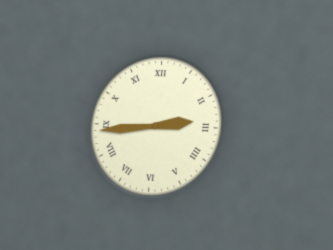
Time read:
2.44
